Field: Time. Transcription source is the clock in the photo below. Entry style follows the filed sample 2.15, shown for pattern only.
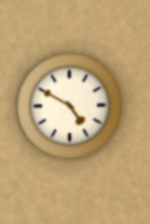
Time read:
4.50
